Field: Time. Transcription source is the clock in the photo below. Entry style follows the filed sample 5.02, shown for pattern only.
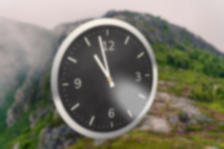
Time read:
10.58
